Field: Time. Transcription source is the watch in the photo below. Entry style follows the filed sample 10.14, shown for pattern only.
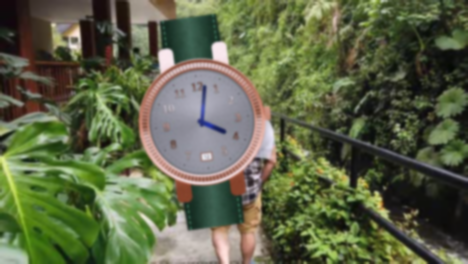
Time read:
4.02
